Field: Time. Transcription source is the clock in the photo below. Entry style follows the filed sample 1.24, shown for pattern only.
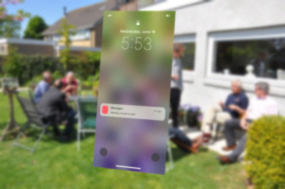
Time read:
5.53
